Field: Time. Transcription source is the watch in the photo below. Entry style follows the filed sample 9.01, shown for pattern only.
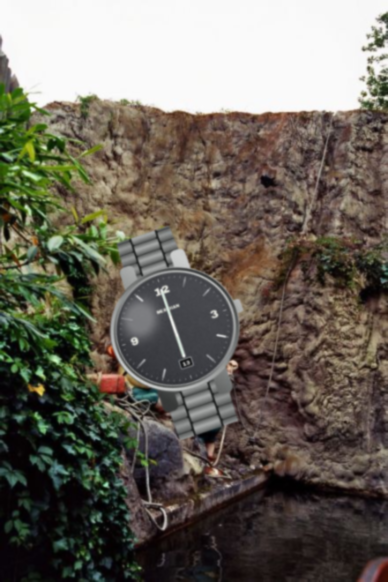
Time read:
6.00
